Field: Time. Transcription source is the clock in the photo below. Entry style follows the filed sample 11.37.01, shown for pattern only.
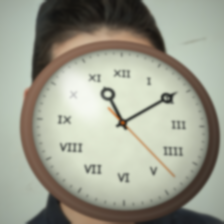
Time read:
11.09.23
